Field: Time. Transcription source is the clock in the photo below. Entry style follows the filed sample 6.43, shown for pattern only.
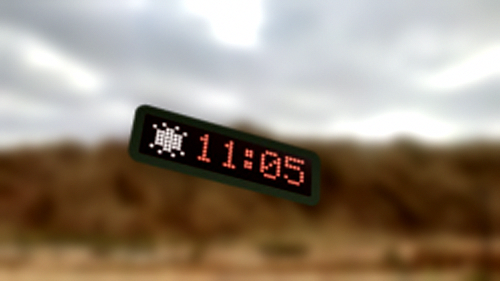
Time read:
11.05
